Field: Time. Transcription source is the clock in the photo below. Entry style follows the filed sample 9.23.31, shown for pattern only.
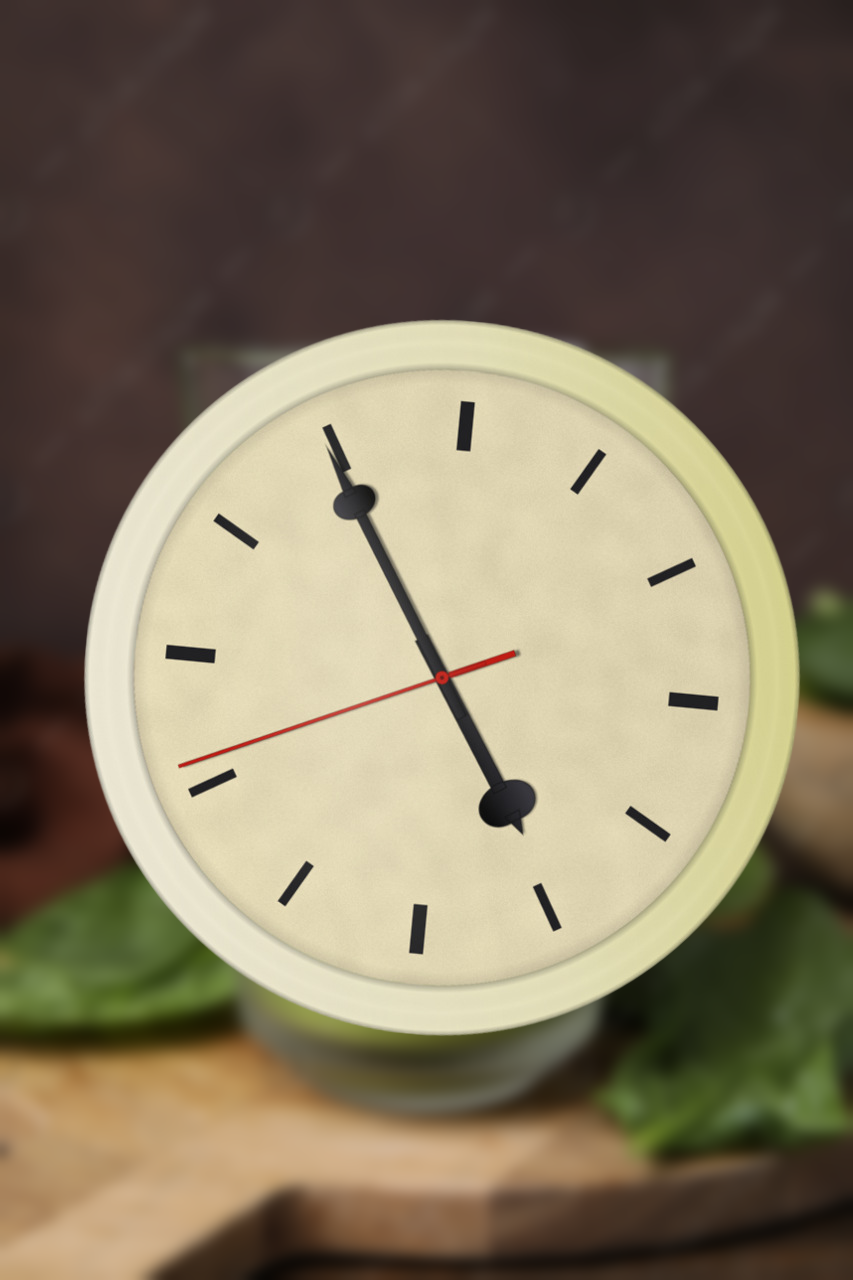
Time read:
4.54.41
